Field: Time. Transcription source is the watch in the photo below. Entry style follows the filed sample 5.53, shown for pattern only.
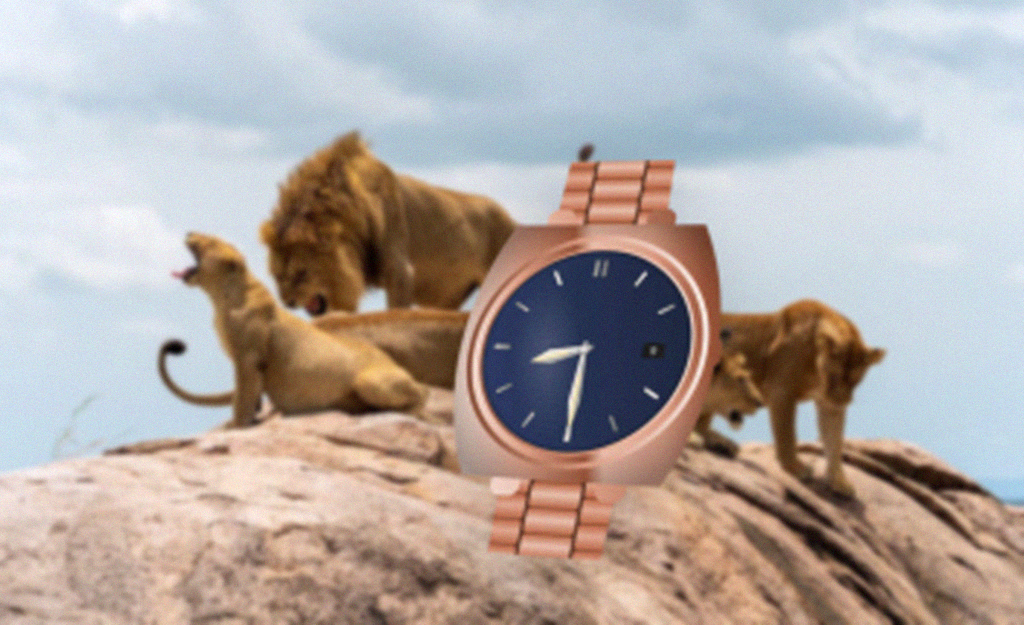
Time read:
8.30
